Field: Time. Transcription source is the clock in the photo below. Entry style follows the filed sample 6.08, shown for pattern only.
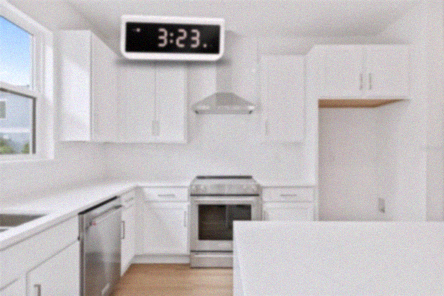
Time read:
3.23
